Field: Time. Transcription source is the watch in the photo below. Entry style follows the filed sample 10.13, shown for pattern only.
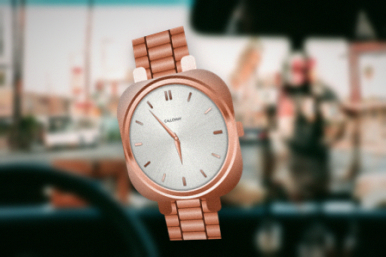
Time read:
5.54
